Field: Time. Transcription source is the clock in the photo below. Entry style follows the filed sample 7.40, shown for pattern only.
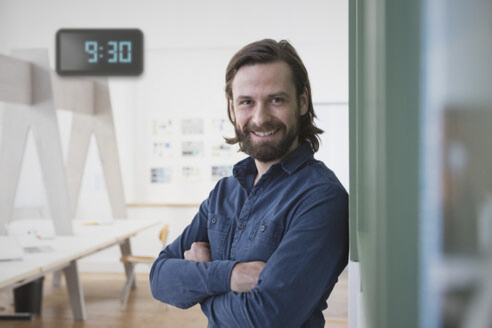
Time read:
9.30
